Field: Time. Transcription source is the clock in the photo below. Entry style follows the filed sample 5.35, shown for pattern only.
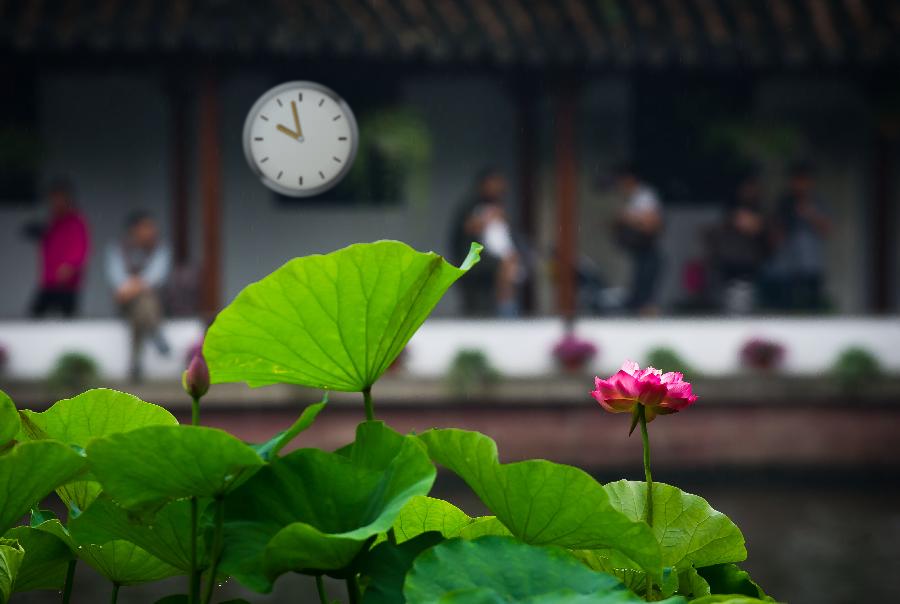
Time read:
9.58
